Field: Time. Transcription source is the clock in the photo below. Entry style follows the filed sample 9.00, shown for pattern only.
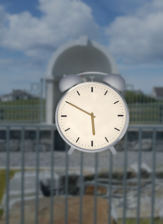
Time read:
5.50
